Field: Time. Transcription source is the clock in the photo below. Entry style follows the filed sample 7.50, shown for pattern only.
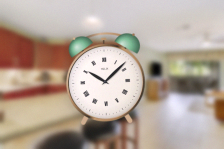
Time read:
10.08
